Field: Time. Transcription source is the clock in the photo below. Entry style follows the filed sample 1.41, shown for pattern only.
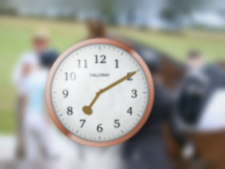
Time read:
7.10
